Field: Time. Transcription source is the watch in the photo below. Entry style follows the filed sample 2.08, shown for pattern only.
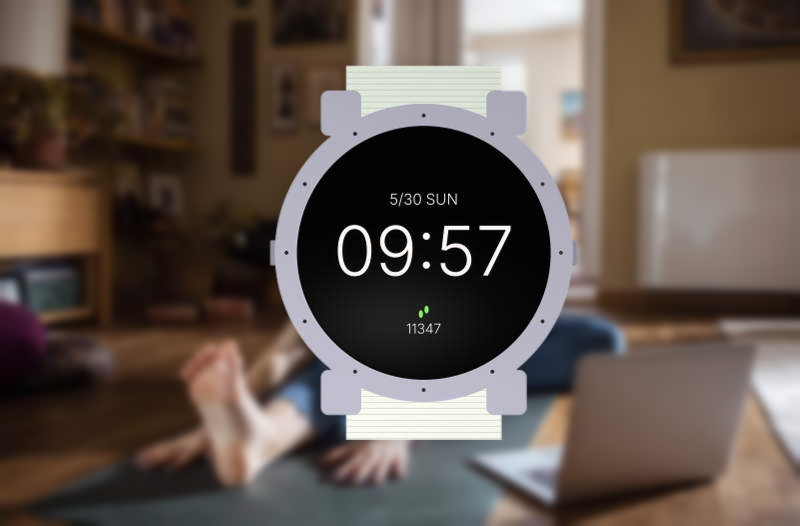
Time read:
9.57
